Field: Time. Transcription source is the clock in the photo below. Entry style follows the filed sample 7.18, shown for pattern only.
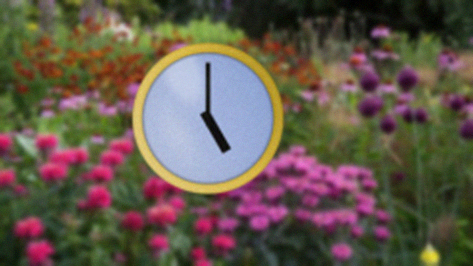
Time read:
5.00
